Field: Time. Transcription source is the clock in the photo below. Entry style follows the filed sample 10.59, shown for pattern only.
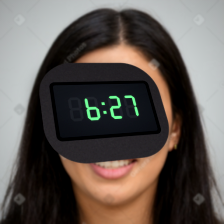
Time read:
6.27
